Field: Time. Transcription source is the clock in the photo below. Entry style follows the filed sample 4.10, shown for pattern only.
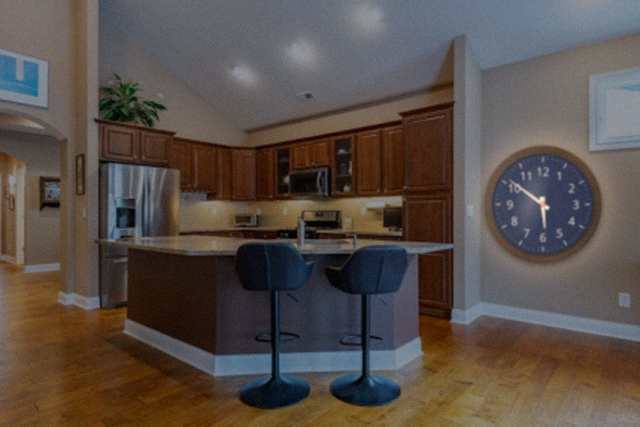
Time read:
5.51
